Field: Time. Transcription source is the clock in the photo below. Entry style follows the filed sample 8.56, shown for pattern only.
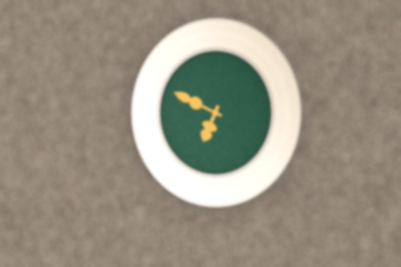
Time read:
6.49
